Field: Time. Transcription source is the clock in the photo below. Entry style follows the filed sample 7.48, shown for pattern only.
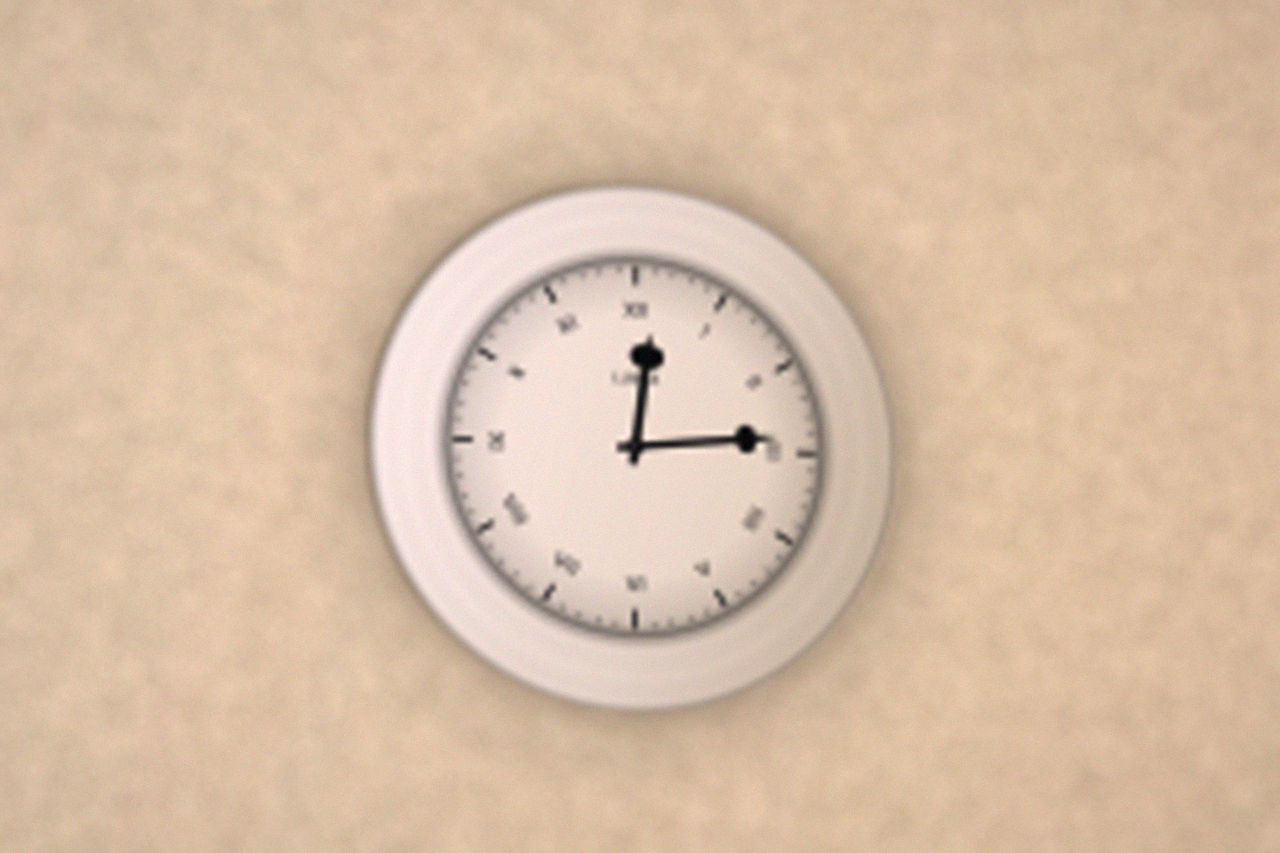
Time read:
12.14
